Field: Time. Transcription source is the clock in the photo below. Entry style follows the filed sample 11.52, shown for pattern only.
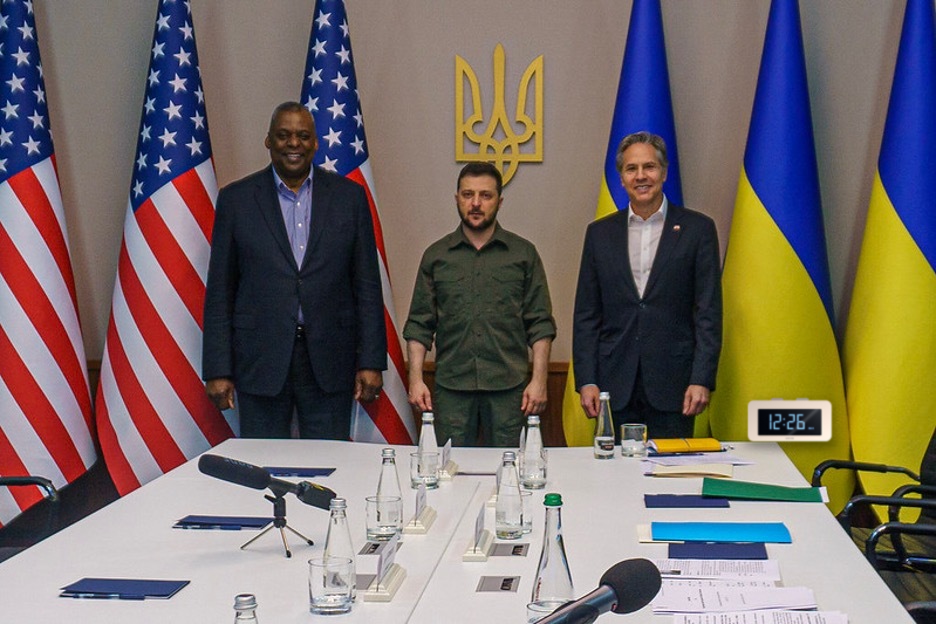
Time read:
12.26
